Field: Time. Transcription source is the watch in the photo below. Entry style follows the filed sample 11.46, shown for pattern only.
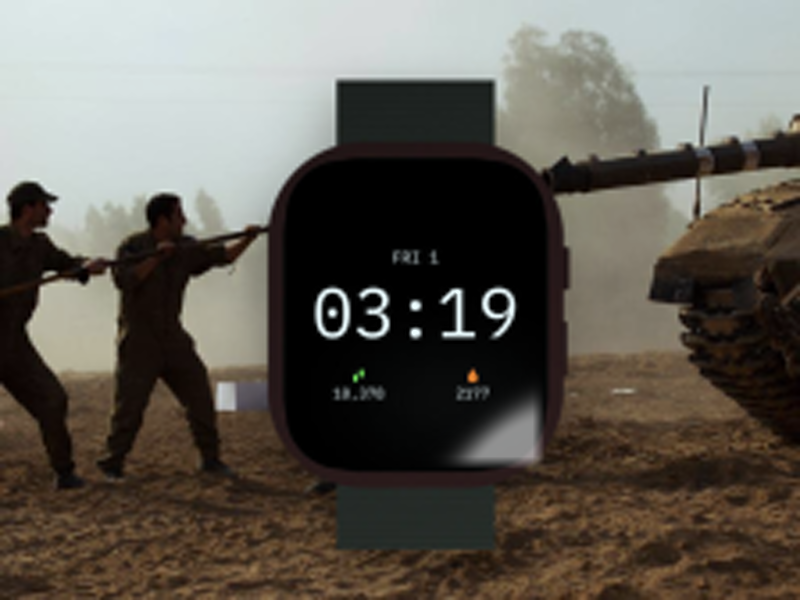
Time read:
3.19
